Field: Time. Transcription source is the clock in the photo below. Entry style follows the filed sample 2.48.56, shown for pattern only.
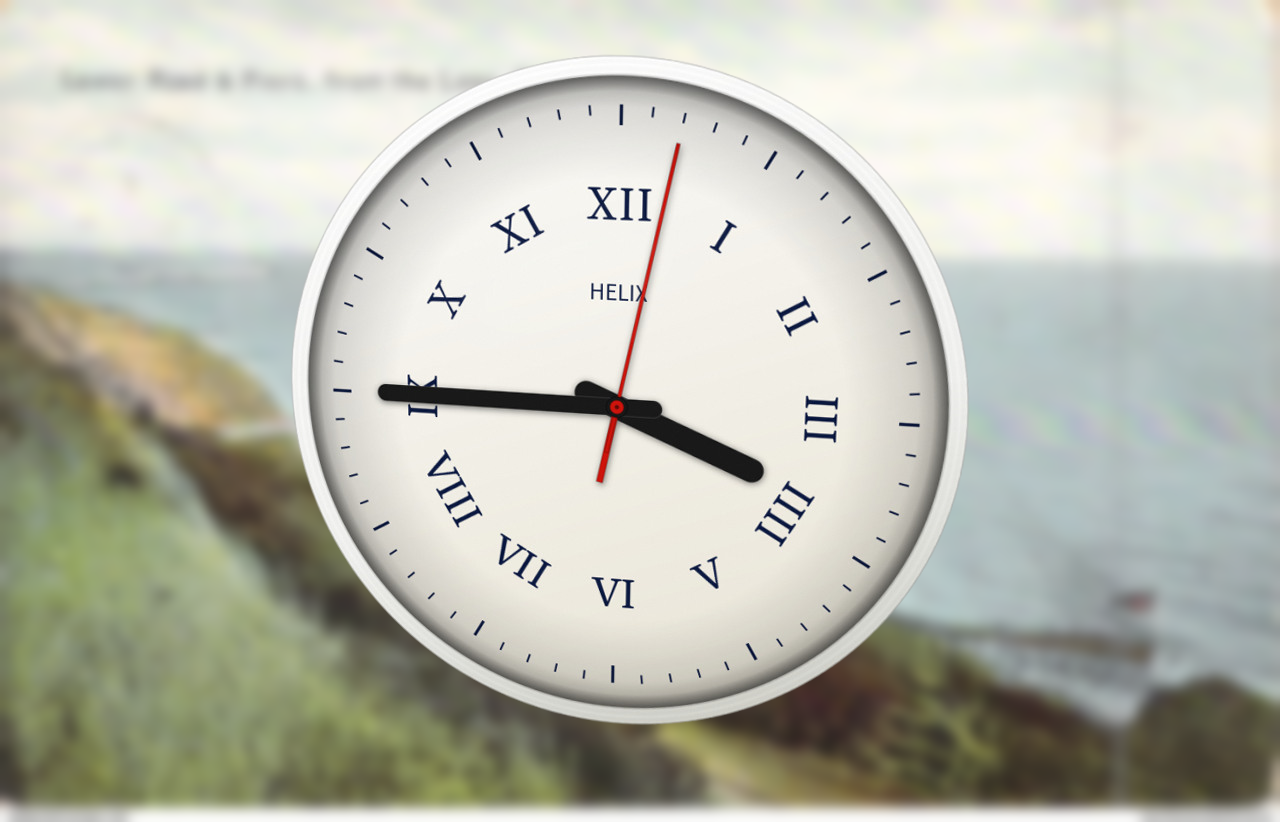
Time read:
3.45.02
